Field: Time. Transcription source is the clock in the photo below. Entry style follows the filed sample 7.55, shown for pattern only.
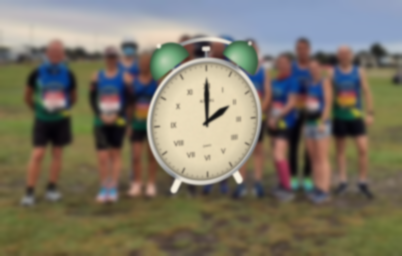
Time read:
2.00
